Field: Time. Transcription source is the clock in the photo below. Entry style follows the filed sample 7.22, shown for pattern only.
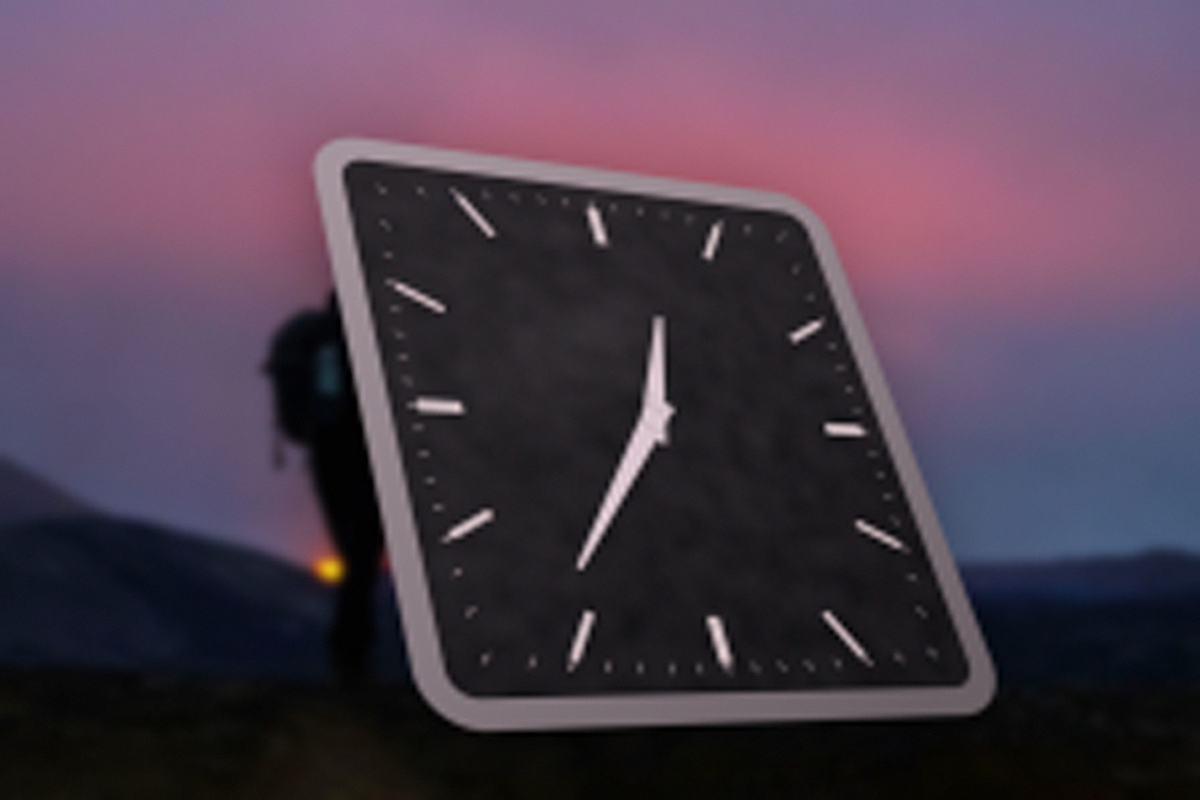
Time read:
12.36
